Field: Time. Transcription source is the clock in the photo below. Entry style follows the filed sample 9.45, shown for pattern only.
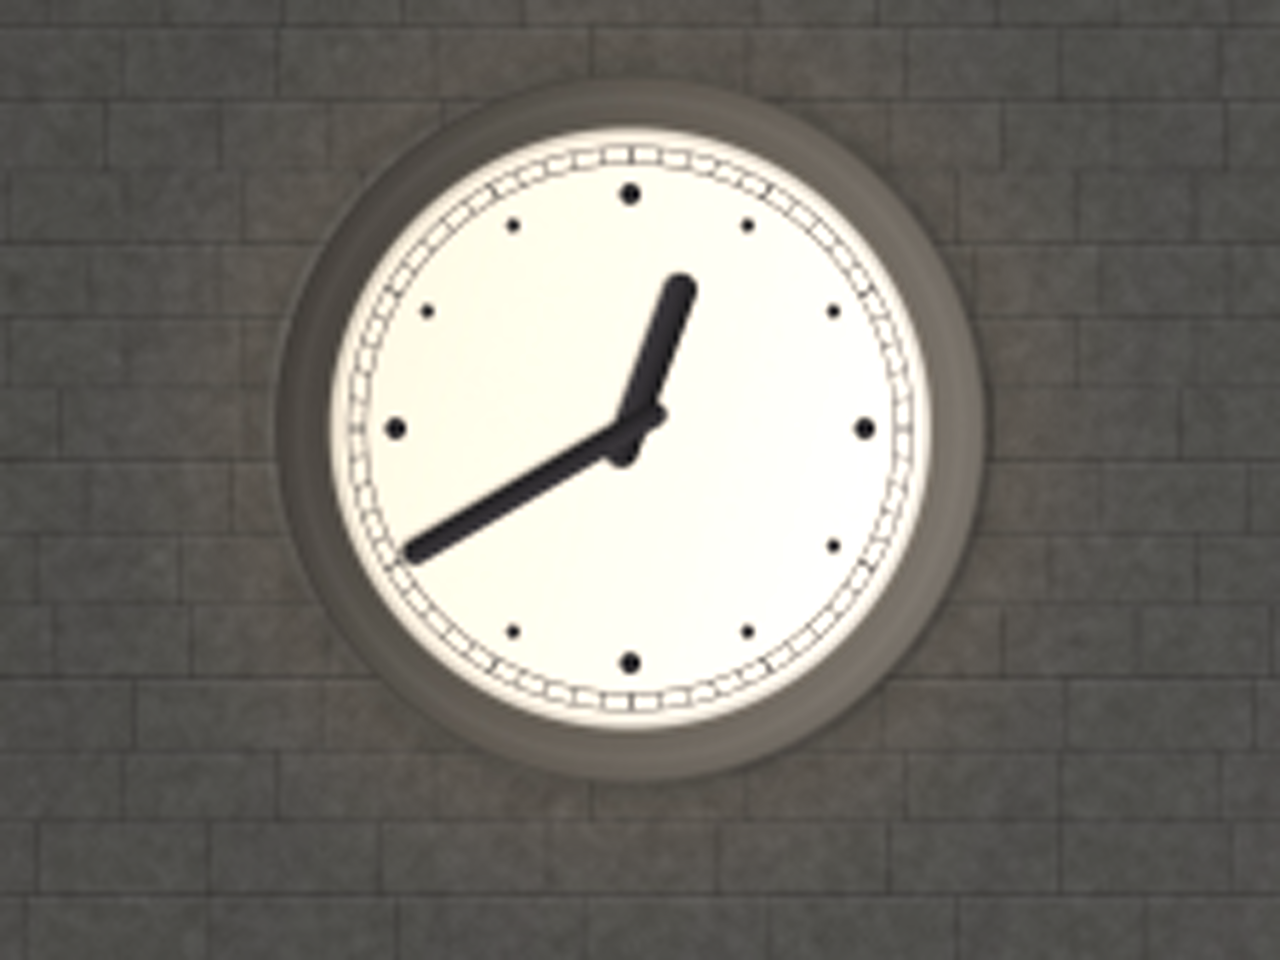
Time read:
12.40
